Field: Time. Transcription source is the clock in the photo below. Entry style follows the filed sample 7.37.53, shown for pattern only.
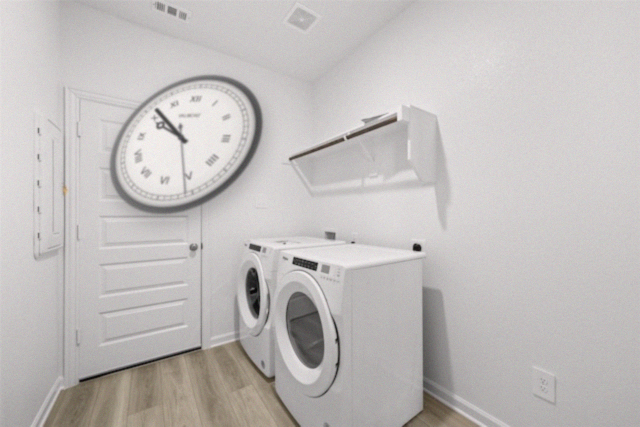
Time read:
9.51.26
